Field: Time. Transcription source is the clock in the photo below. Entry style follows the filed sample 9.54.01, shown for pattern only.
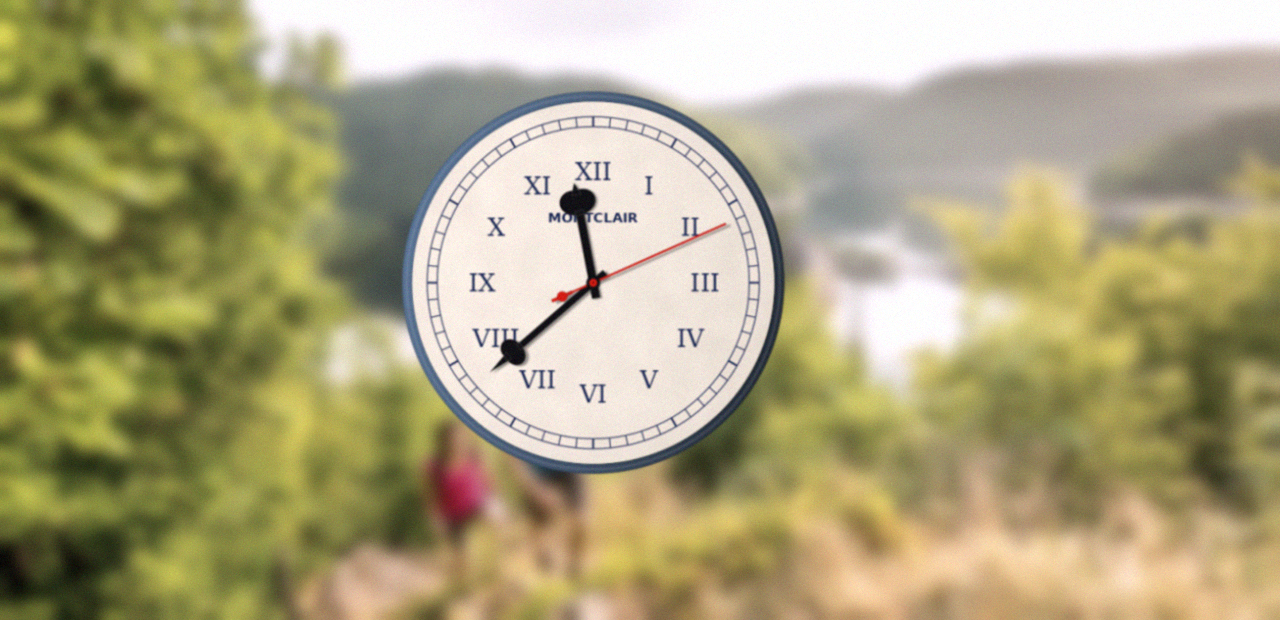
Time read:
11.38.11
